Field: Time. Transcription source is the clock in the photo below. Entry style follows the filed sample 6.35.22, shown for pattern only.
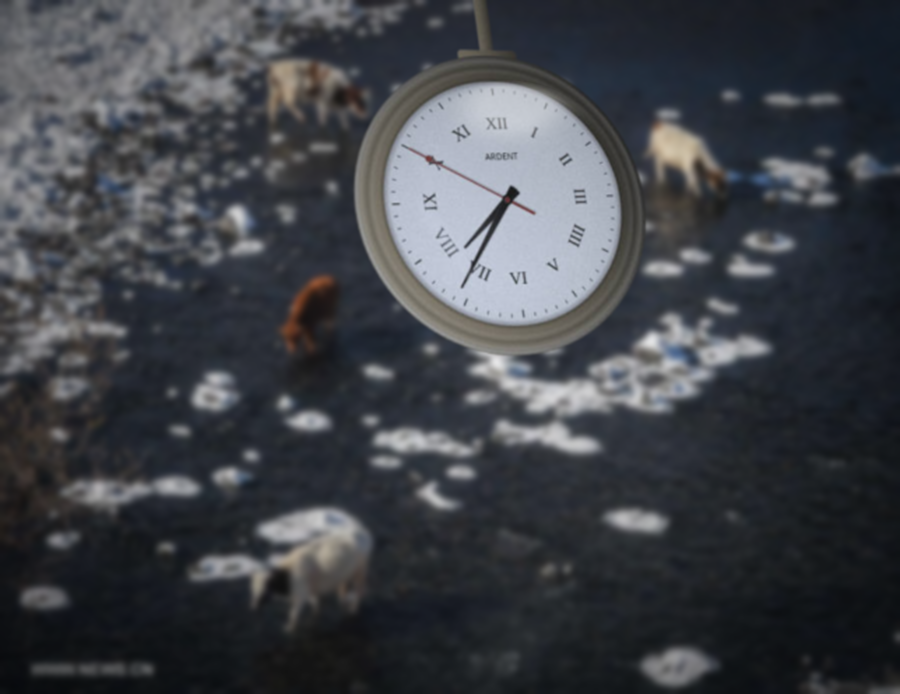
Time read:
7.35.50
